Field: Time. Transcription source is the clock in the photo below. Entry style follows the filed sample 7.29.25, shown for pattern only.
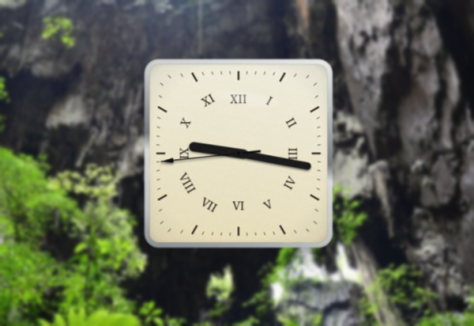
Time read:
9.16.44
